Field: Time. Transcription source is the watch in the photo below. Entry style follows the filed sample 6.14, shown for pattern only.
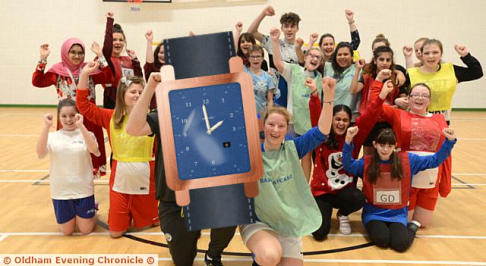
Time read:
1.59
